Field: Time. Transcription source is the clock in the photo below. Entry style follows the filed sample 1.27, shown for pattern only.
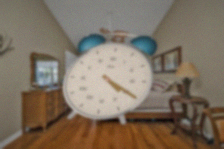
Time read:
4.20
